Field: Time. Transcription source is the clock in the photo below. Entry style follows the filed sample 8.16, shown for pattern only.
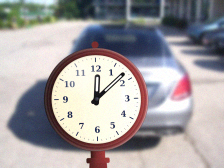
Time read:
12.08
